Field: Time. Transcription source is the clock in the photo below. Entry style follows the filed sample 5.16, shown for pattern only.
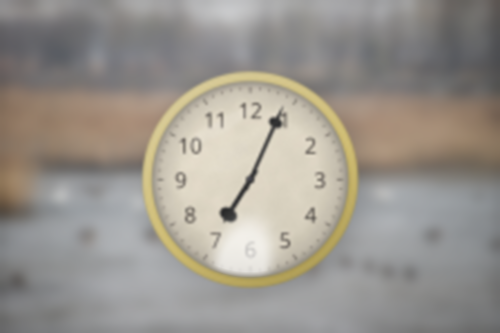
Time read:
7.04
